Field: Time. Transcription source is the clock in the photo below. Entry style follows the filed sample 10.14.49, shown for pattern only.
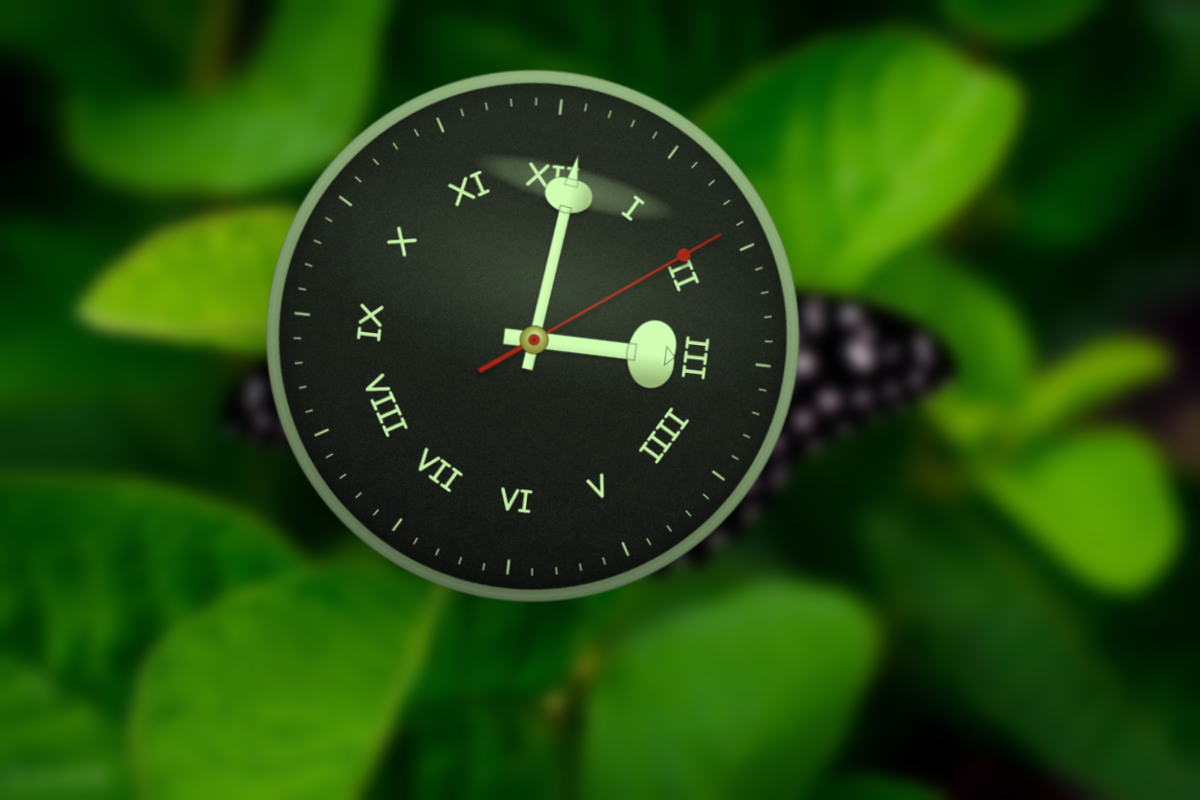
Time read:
3.01.09
